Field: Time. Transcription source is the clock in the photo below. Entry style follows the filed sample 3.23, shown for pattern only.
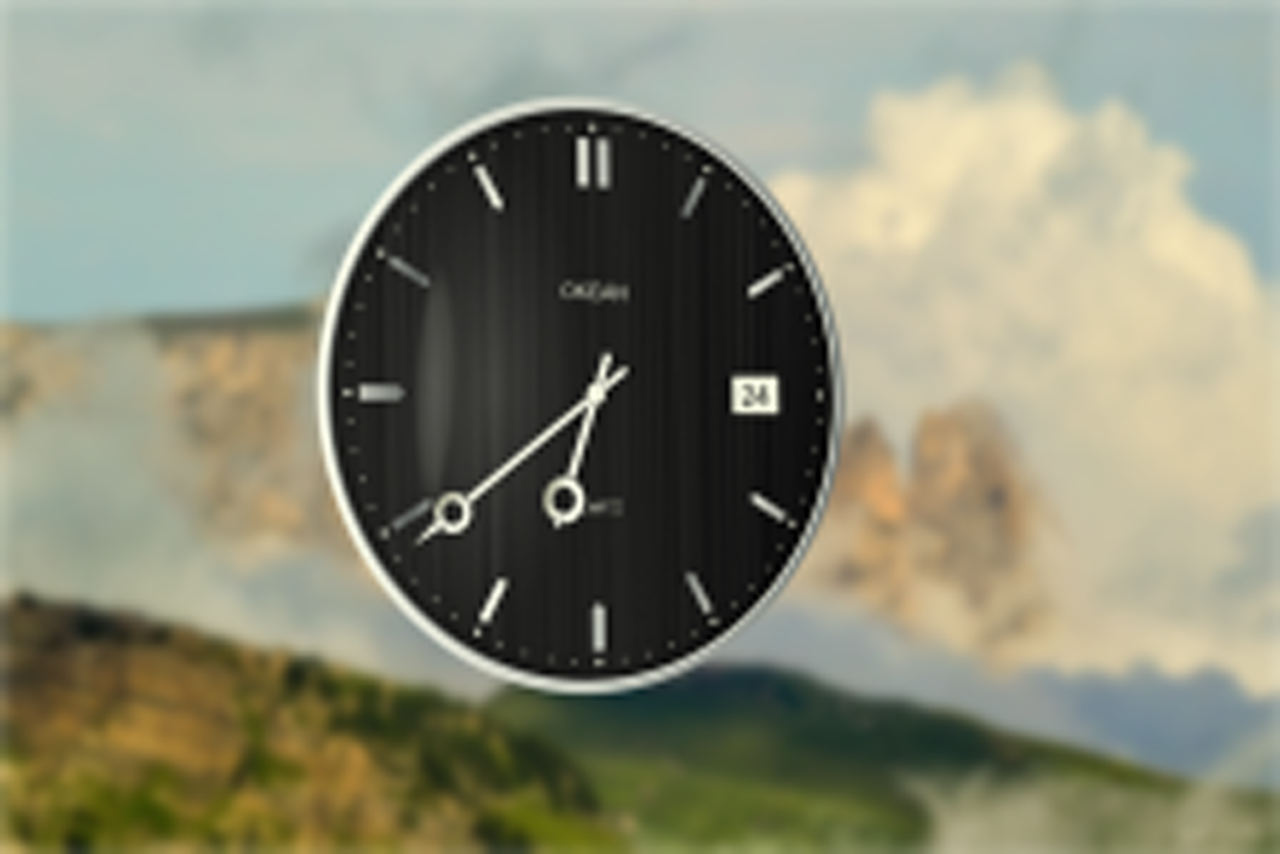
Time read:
6.39
